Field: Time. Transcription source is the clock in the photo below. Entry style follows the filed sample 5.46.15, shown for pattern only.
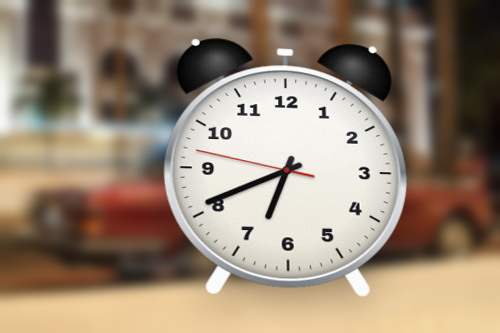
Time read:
6.40.47
